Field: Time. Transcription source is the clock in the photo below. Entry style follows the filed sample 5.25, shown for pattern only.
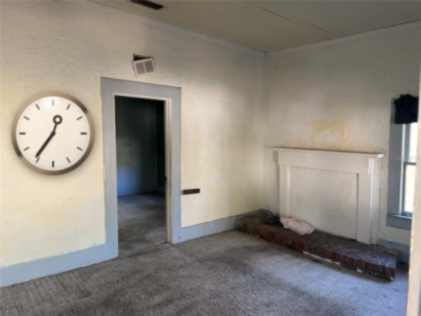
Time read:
12.36
